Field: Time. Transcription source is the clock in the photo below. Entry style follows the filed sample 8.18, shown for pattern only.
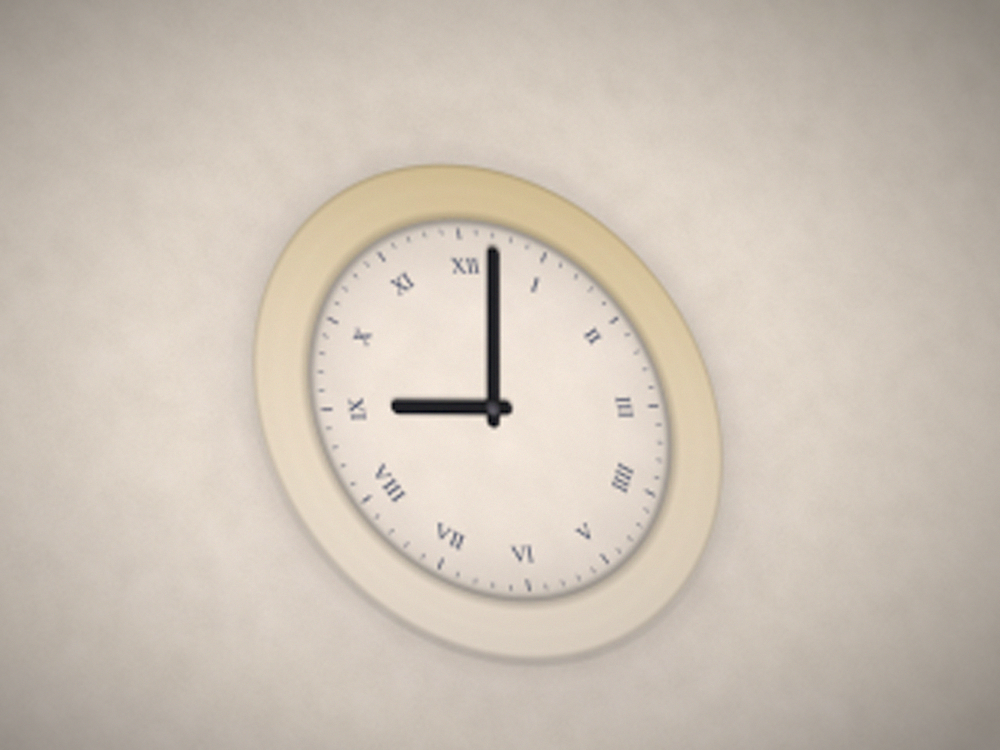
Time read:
9.02
